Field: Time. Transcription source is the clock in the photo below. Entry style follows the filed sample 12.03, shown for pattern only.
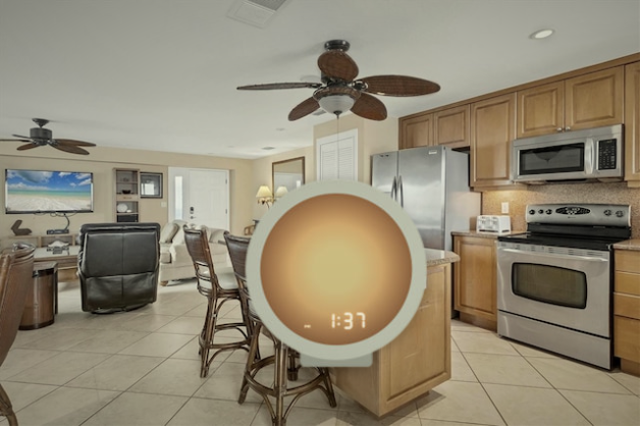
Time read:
1.37
